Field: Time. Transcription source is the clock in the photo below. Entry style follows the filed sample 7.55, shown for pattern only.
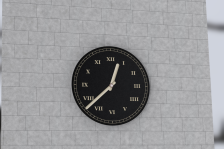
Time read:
12.38
